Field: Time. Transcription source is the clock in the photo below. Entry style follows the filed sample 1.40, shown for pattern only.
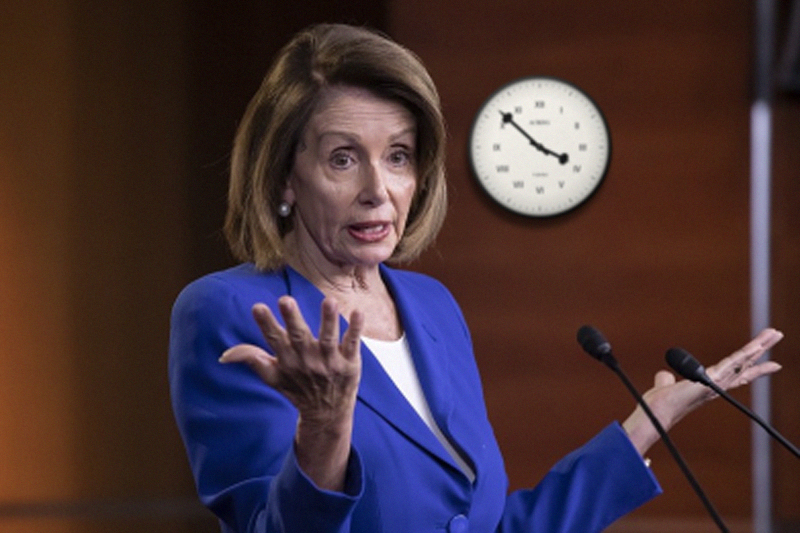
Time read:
3.52
